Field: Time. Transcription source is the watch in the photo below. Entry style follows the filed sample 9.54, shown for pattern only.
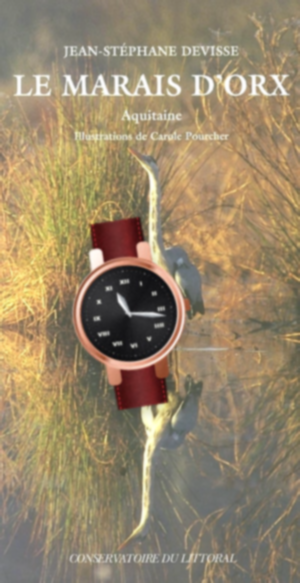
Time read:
11.17
